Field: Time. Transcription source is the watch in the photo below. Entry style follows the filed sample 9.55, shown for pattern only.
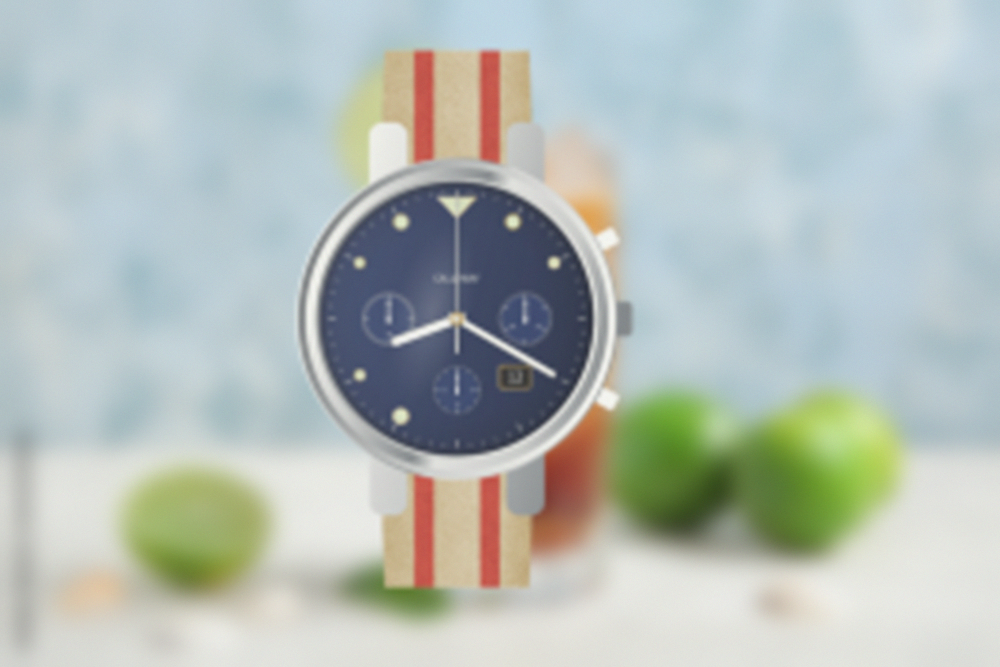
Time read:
8.20
